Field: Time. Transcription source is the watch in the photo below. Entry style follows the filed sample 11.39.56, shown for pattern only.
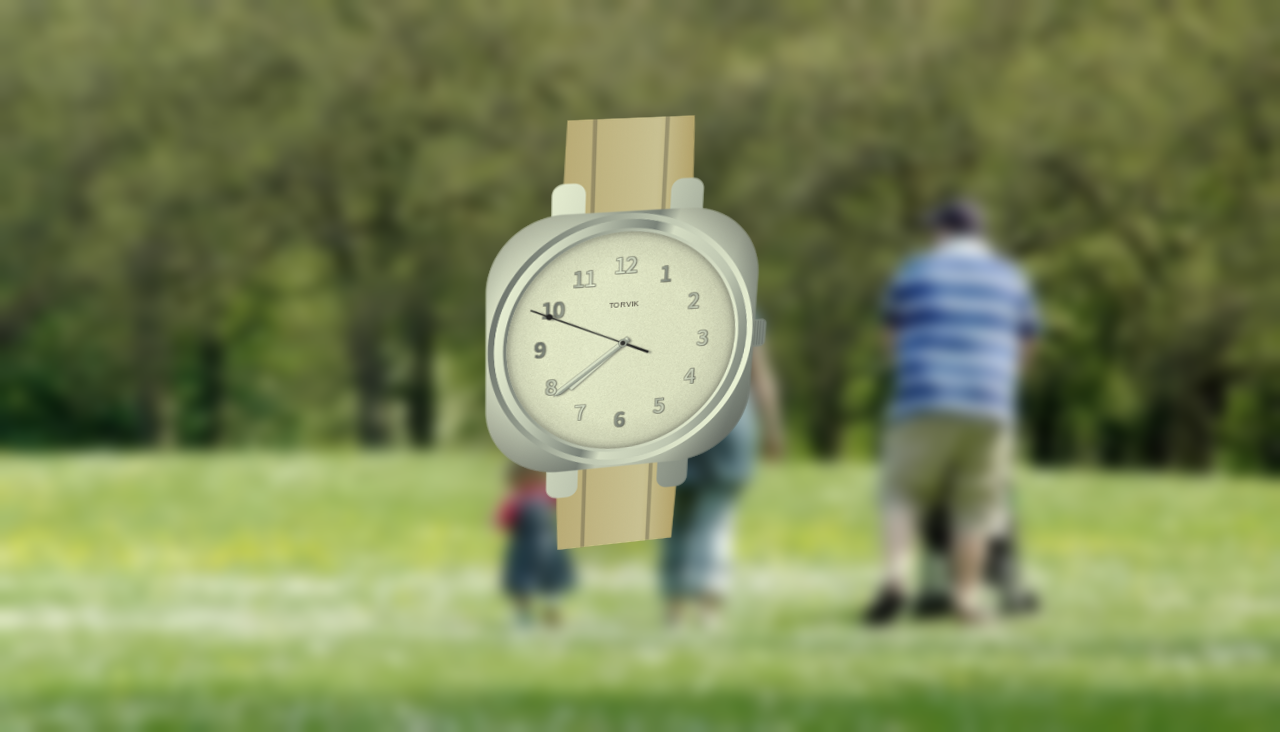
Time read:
7.38.49
